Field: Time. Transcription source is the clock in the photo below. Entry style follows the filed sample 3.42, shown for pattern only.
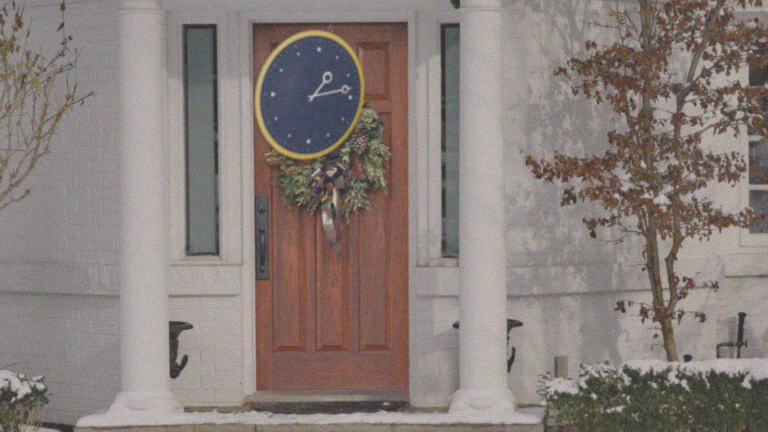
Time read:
1.13
